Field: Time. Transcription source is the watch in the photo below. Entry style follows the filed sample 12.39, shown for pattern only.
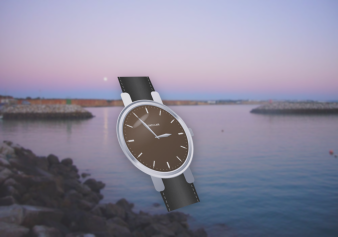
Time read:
2.55
